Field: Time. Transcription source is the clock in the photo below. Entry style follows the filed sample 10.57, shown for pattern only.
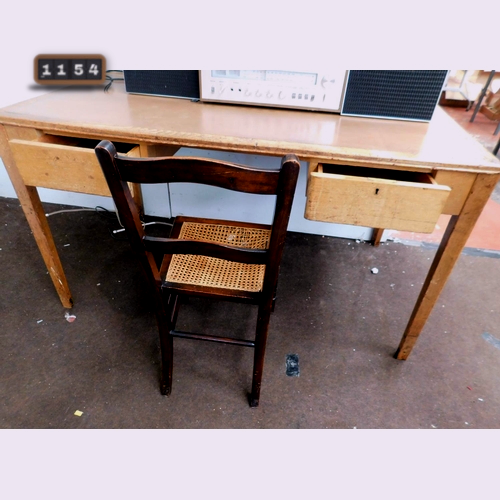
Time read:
11.54
